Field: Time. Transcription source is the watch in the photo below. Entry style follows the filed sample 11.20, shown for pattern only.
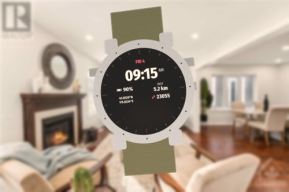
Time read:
9.15
